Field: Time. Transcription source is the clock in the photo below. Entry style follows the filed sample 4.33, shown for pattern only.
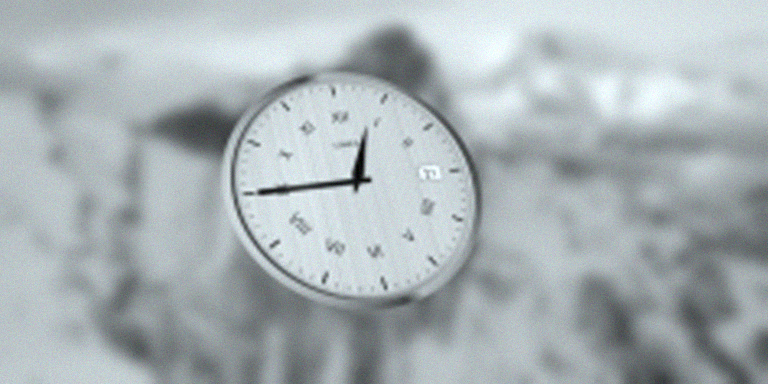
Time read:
12.45
